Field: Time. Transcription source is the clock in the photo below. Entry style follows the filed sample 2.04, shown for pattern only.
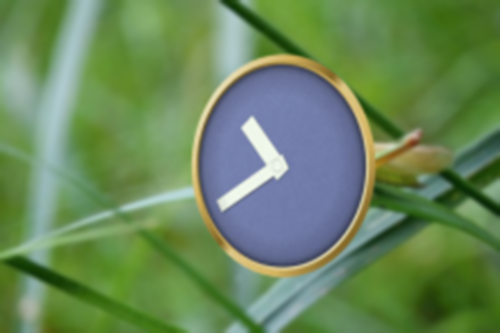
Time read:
10.40
